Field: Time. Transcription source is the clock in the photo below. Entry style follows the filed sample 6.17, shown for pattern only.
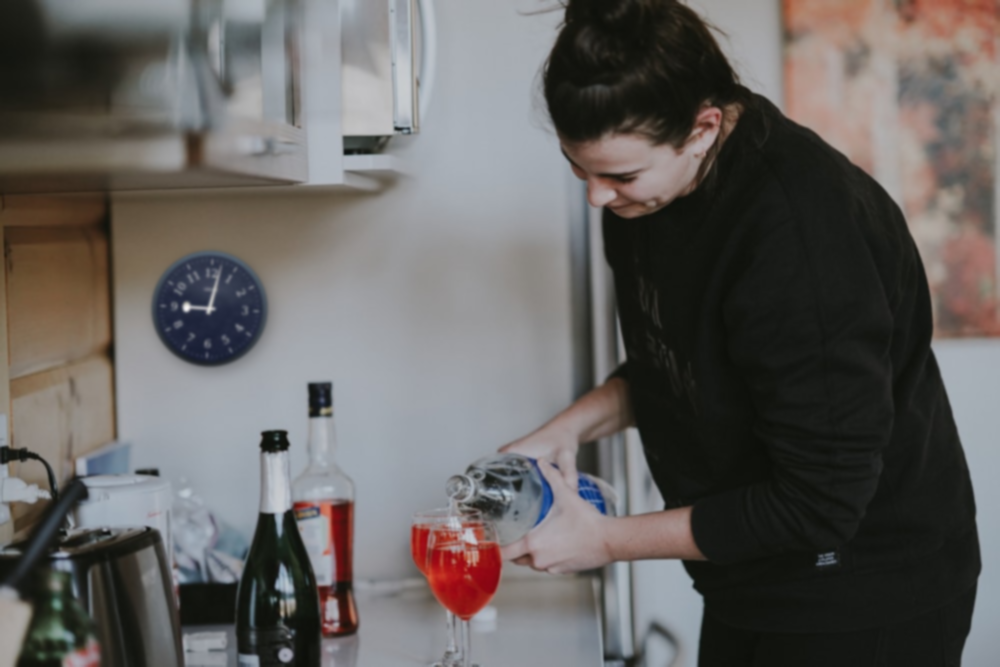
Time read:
9.02
